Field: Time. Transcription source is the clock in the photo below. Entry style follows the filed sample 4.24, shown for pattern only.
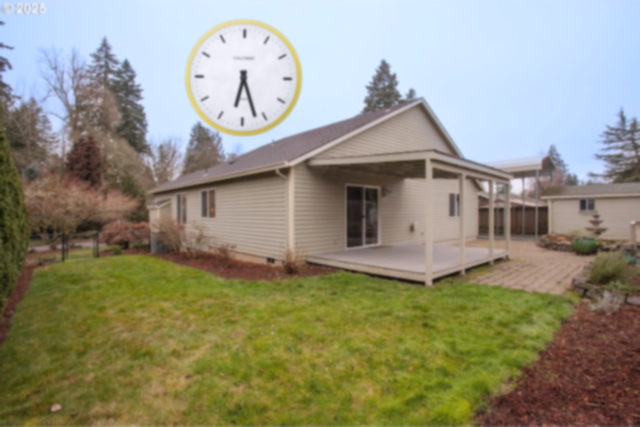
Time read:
6.27
